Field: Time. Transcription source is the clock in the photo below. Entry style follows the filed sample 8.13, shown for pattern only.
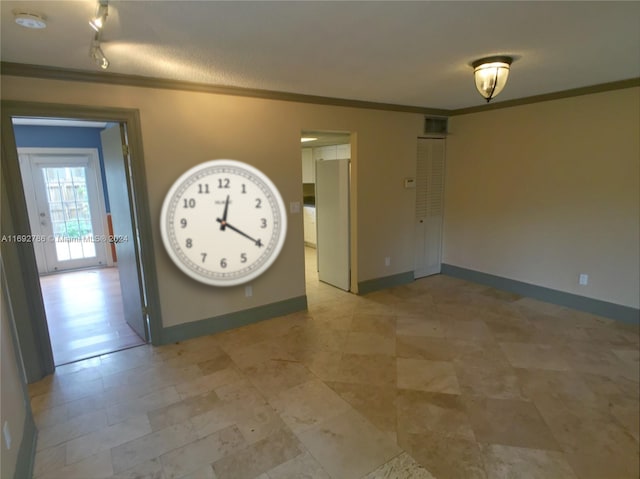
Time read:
12.20
